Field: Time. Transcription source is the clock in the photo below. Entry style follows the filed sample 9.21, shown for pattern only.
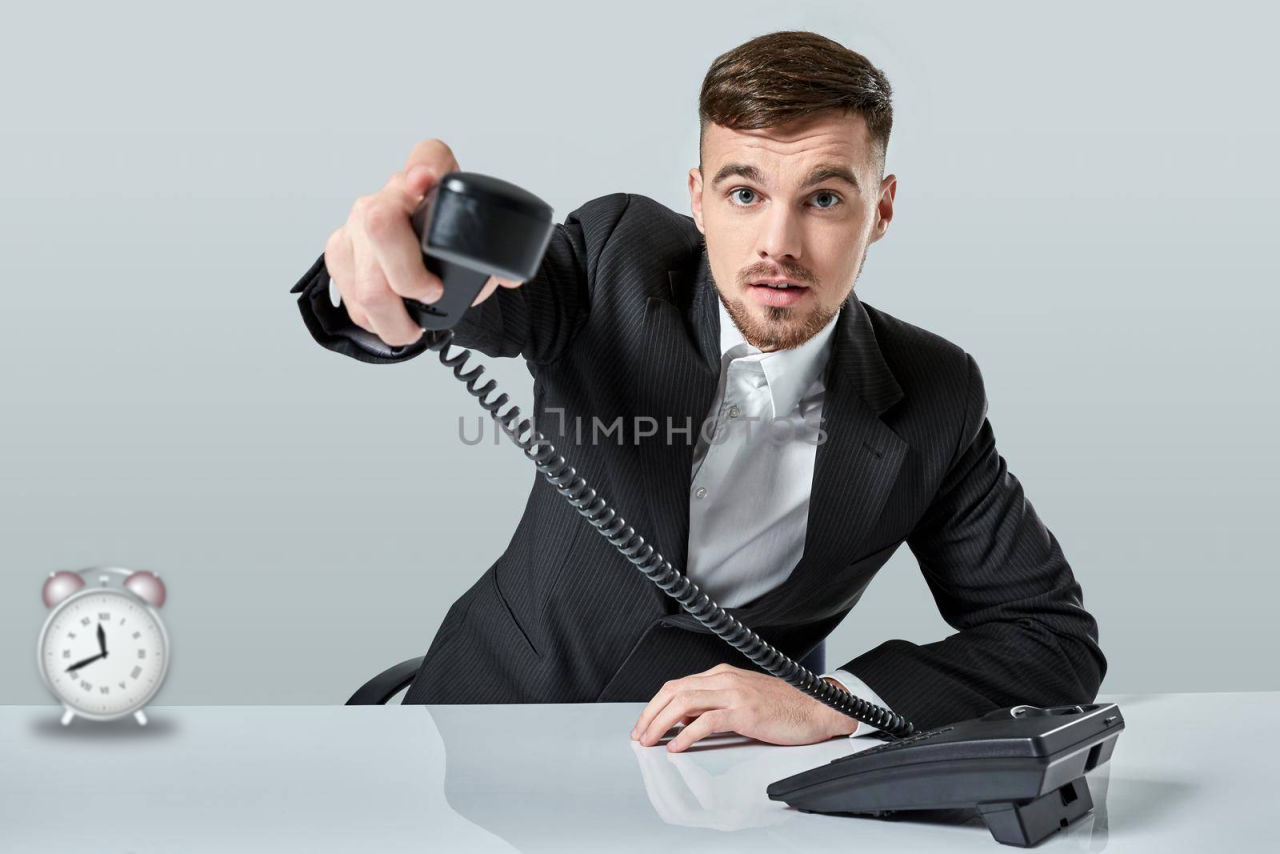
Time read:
11.41
